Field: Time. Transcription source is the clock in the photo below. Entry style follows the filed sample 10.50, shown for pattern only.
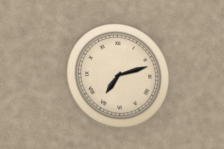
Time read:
7.12
